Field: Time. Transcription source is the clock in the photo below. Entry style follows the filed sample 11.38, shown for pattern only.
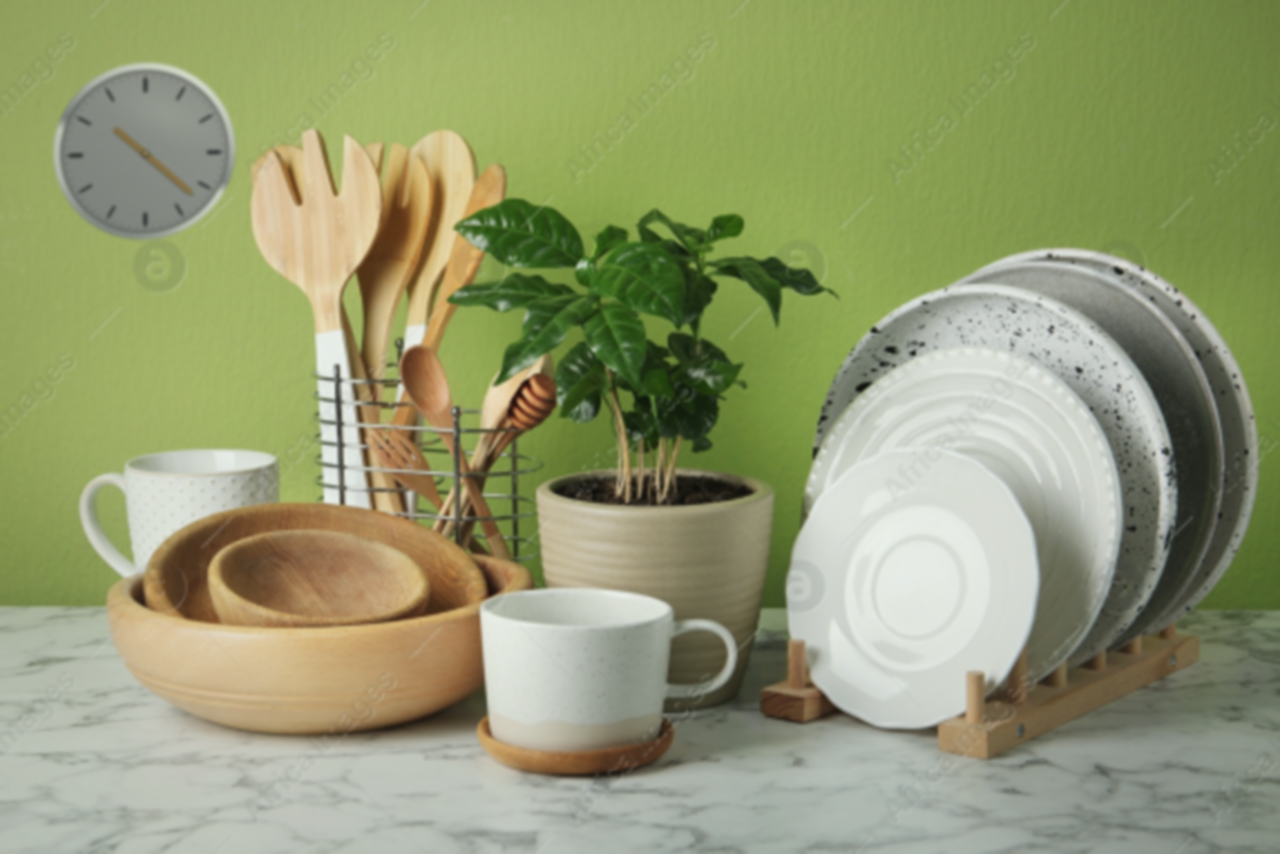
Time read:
10.22
